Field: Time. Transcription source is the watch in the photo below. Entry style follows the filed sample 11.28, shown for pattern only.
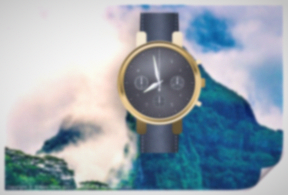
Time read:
7.58
